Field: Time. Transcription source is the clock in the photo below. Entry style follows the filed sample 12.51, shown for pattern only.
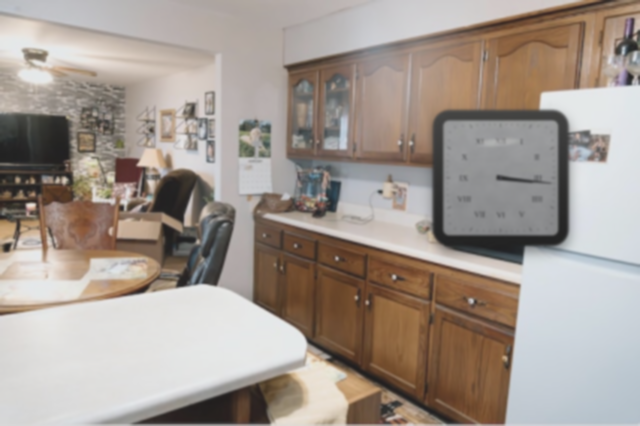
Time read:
3.16
